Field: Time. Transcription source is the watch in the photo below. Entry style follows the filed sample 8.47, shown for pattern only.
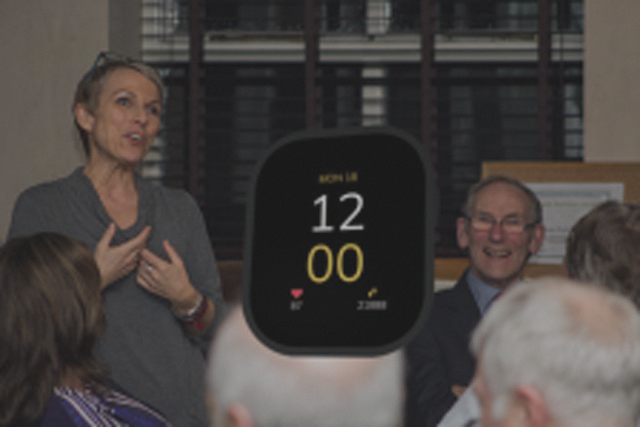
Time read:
12.00
